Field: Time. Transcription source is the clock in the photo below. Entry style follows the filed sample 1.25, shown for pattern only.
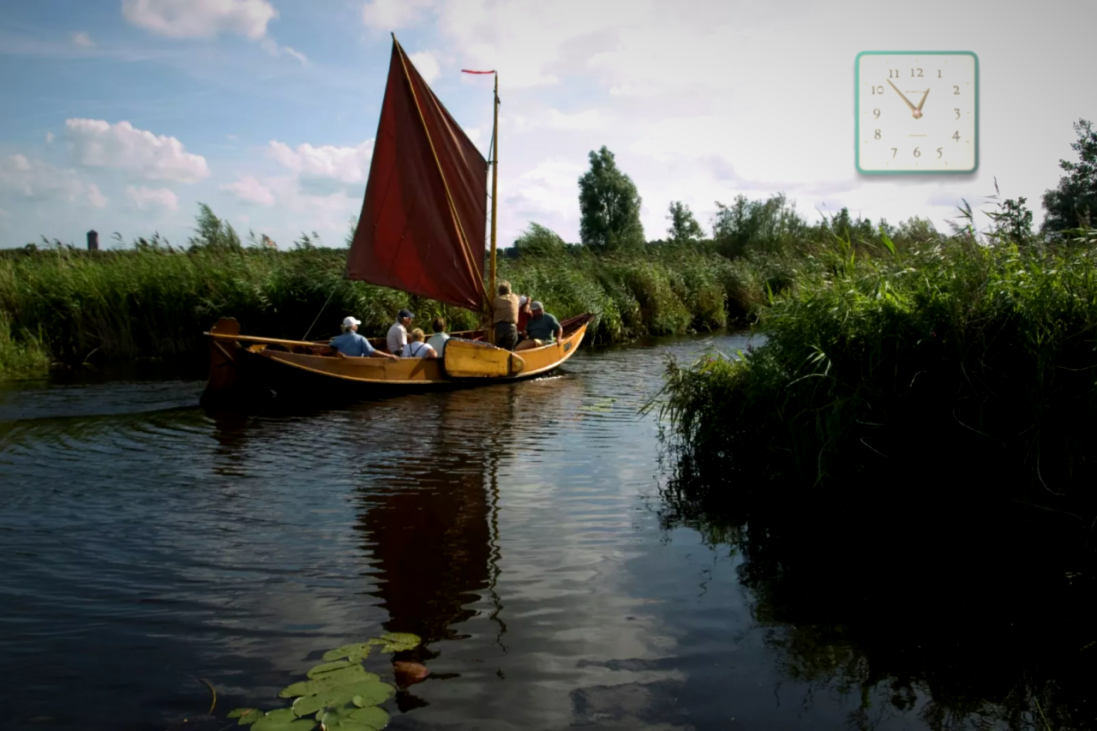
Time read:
12.53
